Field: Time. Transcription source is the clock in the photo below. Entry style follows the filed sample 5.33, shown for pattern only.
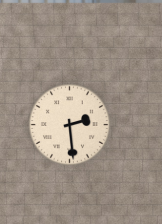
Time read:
2.29
